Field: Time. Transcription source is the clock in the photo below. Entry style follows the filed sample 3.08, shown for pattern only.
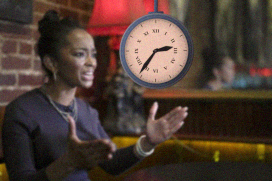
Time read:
2.36
